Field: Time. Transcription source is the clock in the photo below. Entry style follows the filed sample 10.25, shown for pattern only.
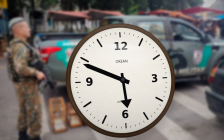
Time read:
5.49
